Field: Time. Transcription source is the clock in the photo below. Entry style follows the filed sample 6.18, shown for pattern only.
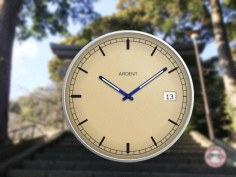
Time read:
10.09
